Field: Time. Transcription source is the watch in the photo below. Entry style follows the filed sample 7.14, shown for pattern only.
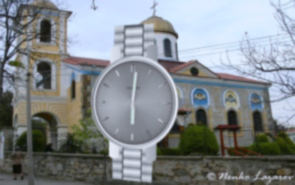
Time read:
6.01
